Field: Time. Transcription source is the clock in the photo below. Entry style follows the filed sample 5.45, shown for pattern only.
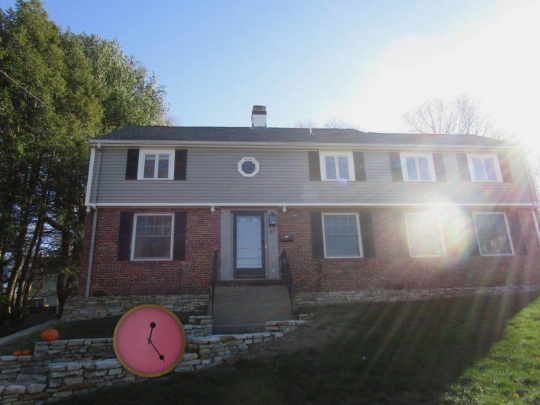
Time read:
12.24
